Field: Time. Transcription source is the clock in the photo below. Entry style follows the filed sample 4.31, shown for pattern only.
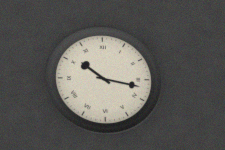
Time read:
10.17
